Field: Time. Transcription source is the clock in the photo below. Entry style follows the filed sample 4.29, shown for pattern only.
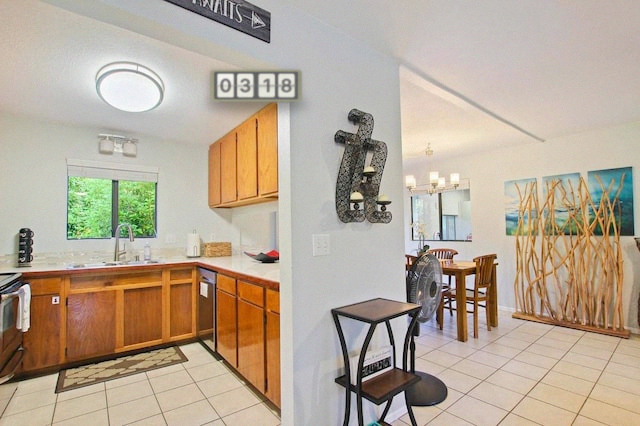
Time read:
3.18
